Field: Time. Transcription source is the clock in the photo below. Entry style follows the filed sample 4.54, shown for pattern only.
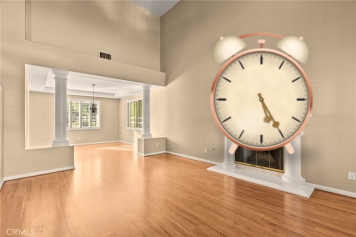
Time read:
5.25
